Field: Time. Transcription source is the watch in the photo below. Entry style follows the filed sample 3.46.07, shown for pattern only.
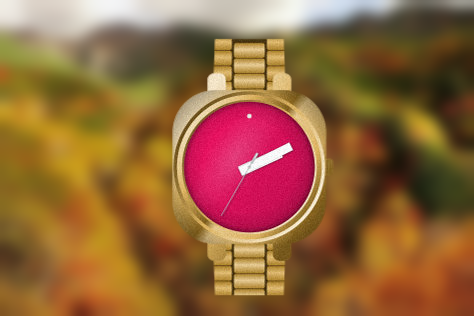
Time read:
2.10.35
